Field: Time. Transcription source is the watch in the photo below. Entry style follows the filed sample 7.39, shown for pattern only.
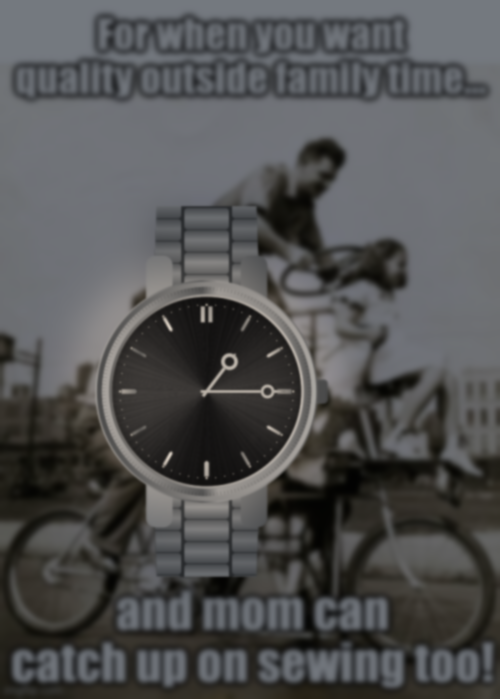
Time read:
1.15
